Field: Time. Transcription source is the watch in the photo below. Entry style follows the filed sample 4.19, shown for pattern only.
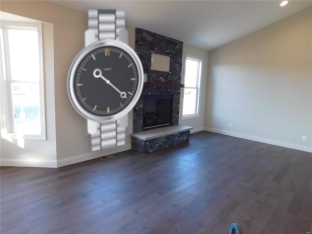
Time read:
10.22
